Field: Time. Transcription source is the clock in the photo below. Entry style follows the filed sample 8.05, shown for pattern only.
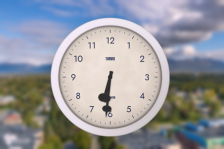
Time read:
6.31
